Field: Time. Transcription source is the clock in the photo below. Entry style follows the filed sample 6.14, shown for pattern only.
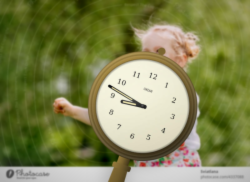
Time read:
8.47
